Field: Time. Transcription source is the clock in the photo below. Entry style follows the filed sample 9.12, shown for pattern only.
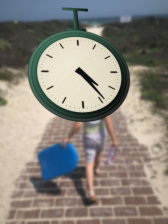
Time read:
4.24
